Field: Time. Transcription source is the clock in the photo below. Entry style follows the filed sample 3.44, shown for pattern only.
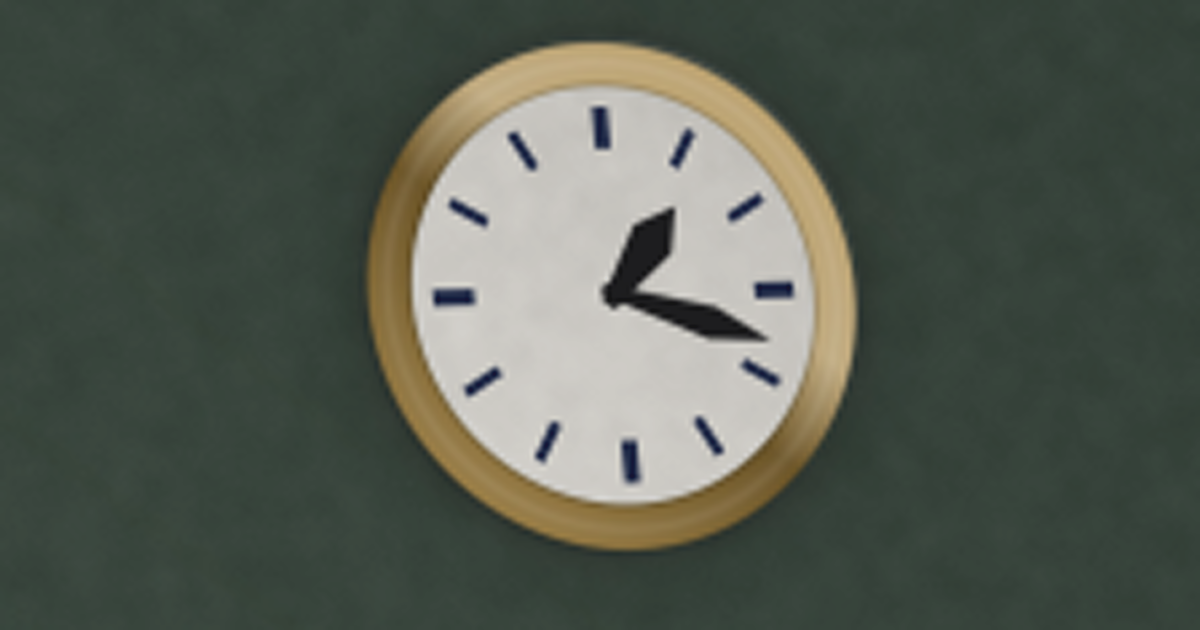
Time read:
1.18
